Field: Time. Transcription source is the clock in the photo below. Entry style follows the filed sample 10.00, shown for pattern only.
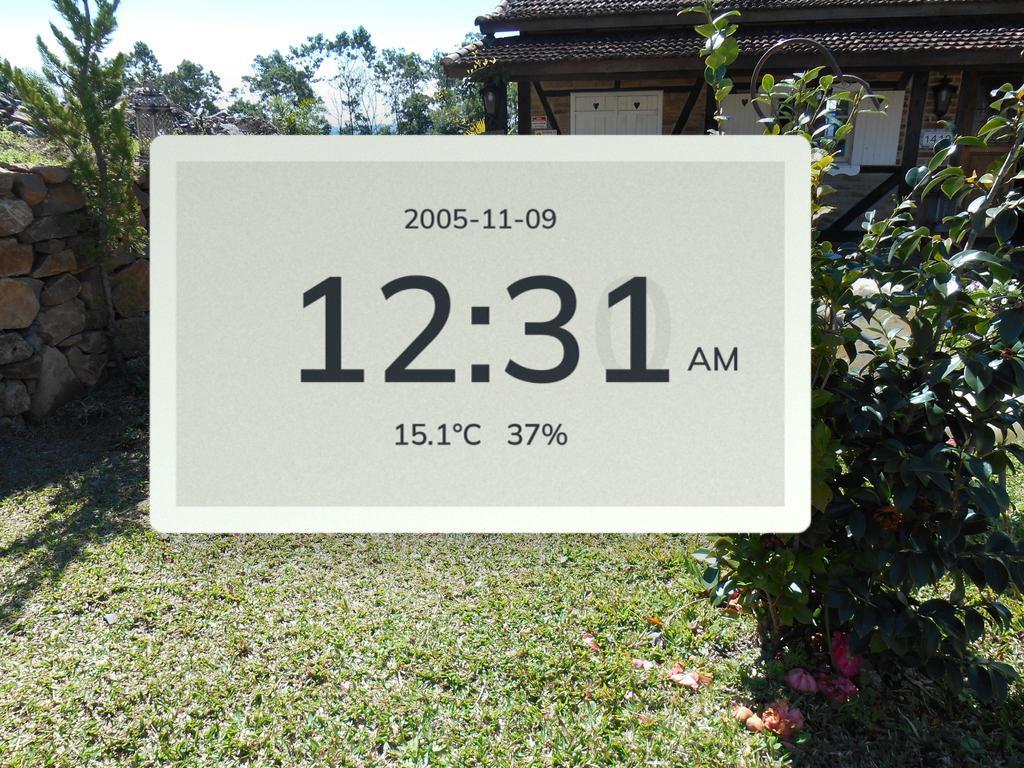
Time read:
12.31
